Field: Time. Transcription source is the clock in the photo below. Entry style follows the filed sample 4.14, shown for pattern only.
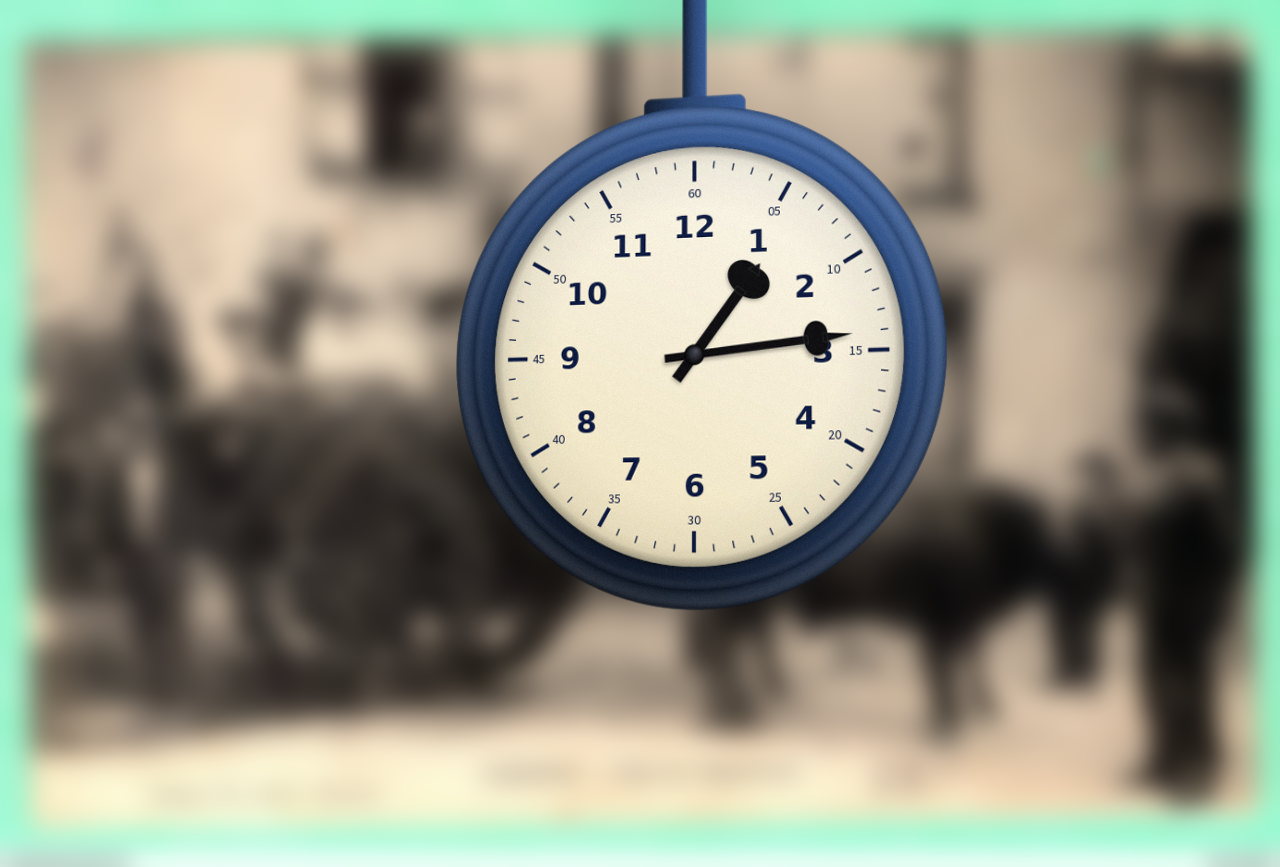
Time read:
1.14
